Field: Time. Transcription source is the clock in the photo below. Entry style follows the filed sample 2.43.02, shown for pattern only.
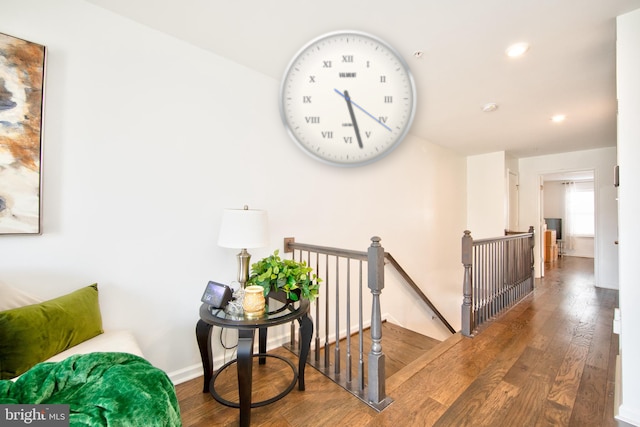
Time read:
5.27.21
